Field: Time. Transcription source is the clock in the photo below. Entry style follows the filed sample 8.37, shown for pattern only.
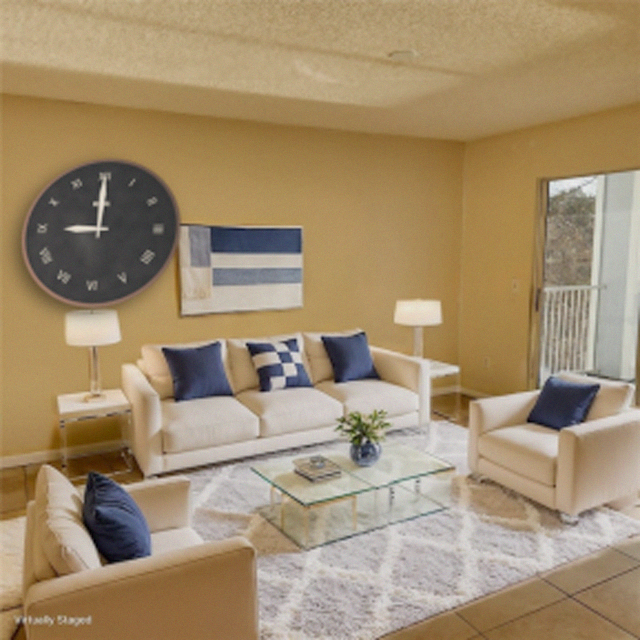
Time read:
9.00
